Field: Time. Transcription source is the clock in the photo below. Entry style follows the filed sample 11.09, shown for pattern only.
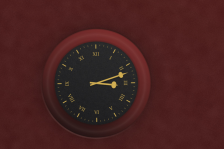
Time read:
3.12
